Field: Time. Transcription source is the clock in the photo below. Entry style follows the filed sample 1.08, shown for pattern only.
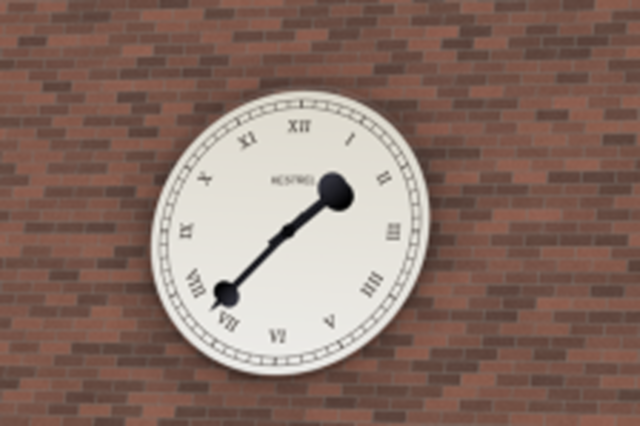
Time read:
1.37
